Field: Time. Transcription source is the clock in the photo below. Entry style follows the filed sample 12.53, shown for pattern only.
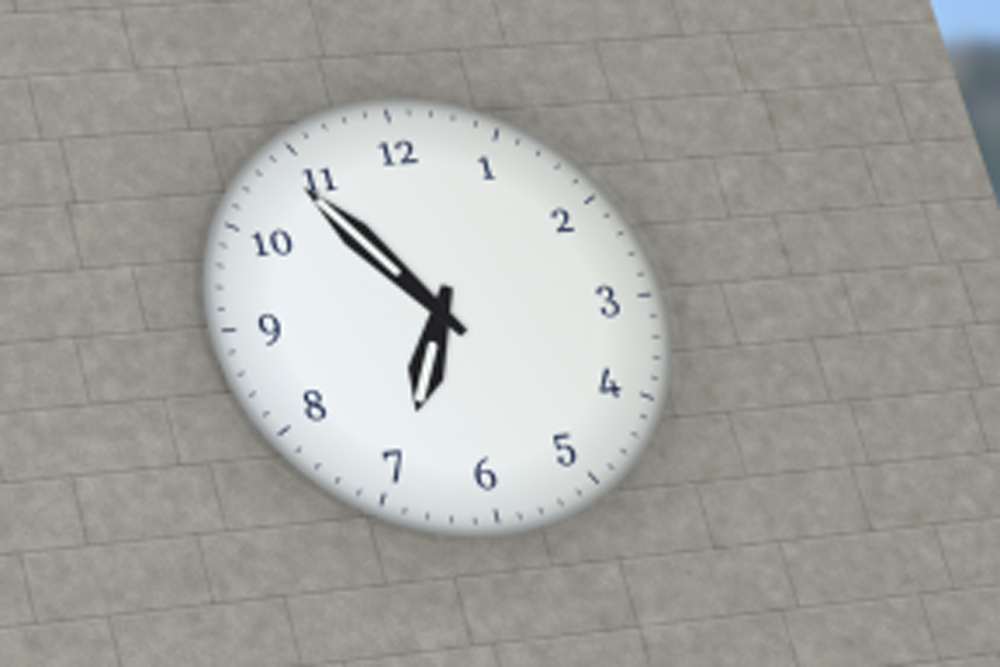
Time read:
6.54
